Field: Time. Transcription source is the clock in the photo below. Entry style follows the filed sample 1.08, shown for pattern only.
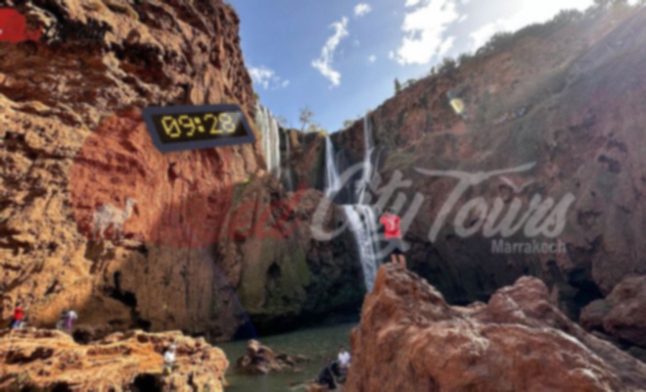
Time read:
9.28
